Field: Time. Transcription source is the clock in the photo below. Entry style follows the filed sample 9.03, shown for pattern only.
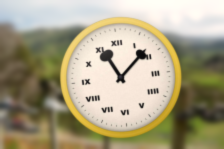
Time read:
11.08
